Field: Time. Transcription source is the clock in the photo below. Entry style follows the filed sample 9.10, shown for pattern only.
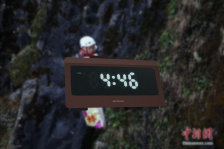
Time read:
4.46
